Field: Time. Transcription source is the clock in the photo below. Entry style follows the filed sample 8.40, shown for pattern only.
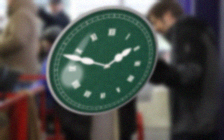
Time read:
1.48
